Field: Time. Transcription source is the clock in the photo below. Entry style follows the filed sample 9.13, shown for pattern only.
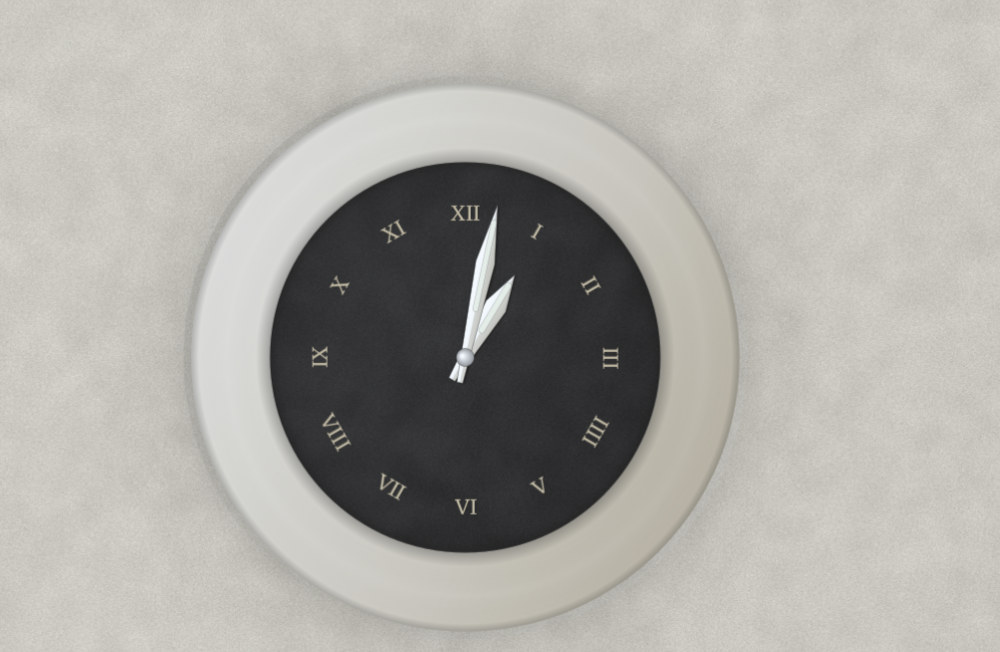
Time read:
1.02
